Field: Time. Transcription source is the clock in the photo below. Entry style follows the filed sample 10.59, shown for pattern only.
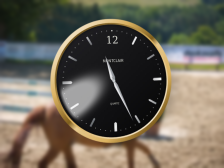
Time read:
11.26
